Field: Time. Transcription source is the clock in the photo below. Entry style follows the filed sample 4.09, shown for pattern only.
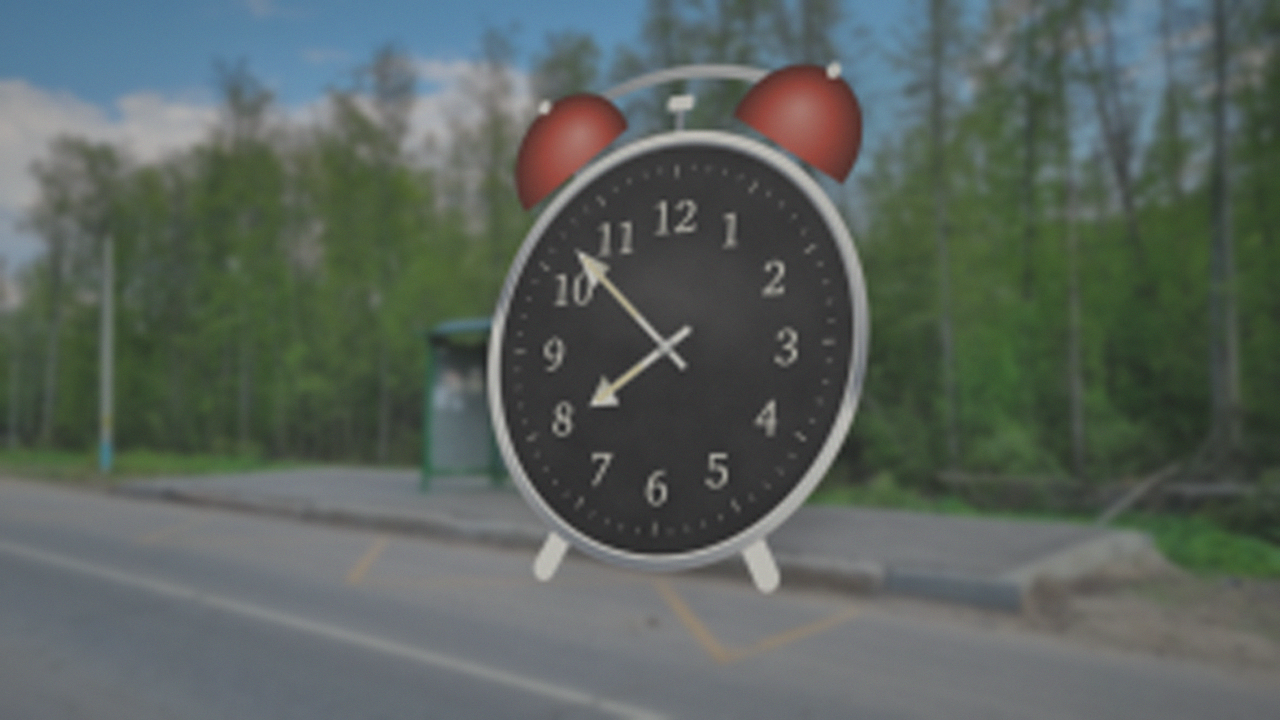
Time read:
7.52
